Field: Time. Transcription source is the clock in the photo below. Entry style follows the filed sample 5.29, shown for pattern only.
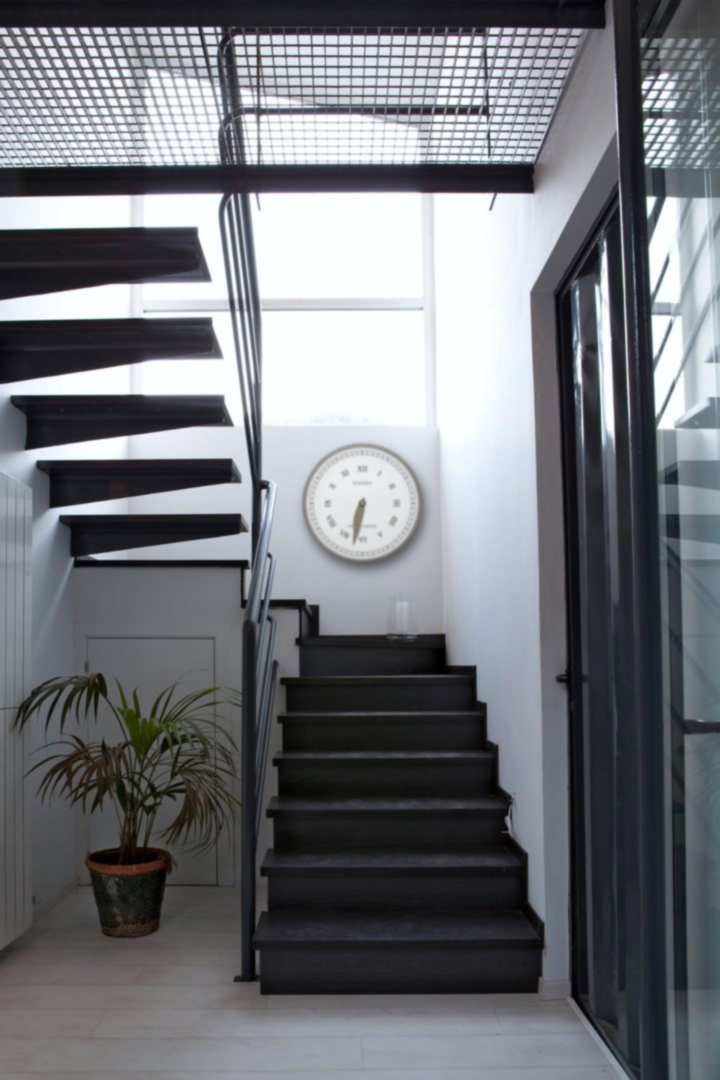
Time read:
6.32
